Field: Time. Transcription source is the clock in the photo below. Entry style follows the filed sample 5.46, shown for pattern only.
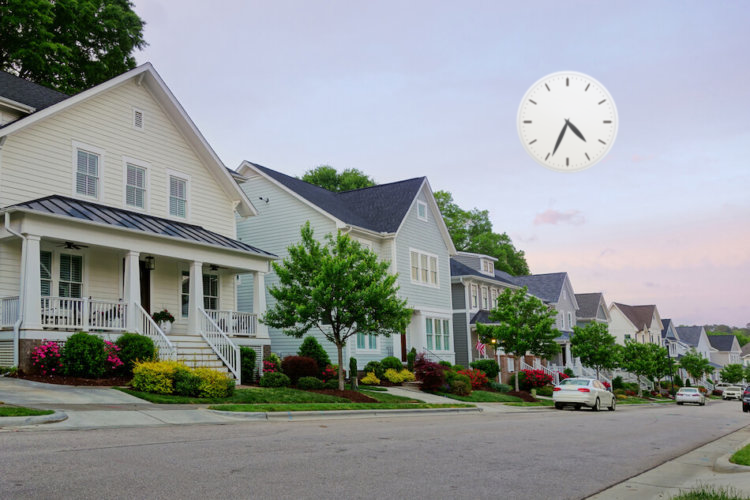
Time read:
4.34
